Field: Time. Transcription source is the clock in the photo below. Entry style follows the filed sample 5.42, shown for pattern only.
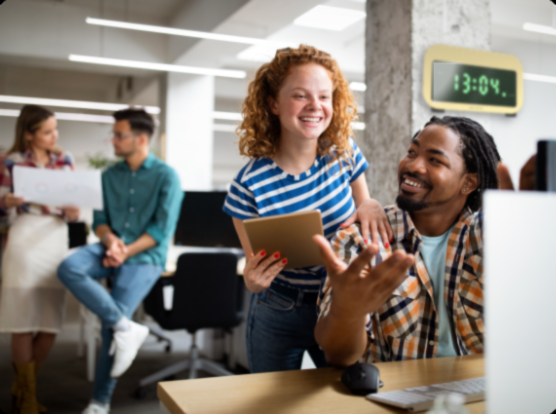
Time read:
13.04
